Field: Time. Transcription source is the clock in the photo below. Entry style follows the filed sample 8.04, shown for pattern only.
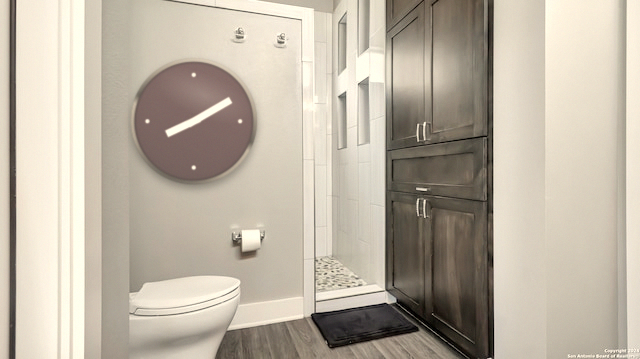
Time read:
8.10
